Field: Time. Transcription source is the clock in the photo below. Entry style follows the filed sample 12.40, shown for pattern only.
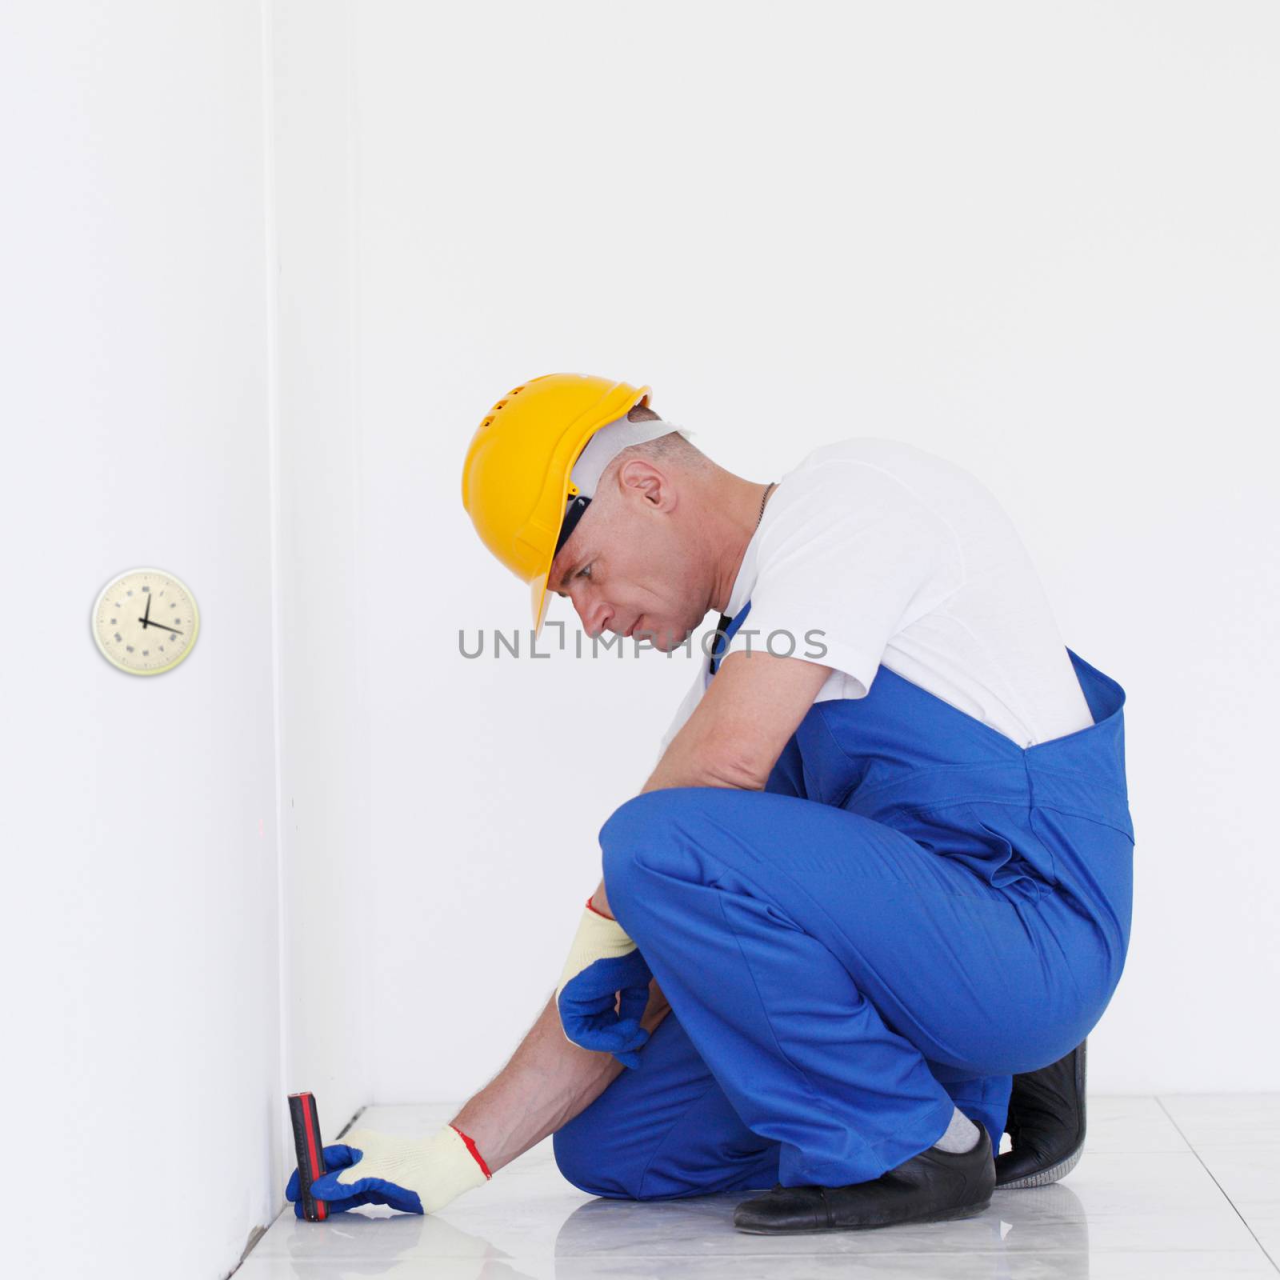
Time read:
12.18
